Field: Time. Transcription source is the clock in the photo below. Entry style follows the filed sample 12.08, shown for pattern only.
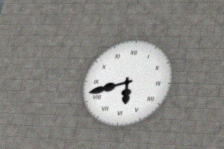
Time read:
5.42
